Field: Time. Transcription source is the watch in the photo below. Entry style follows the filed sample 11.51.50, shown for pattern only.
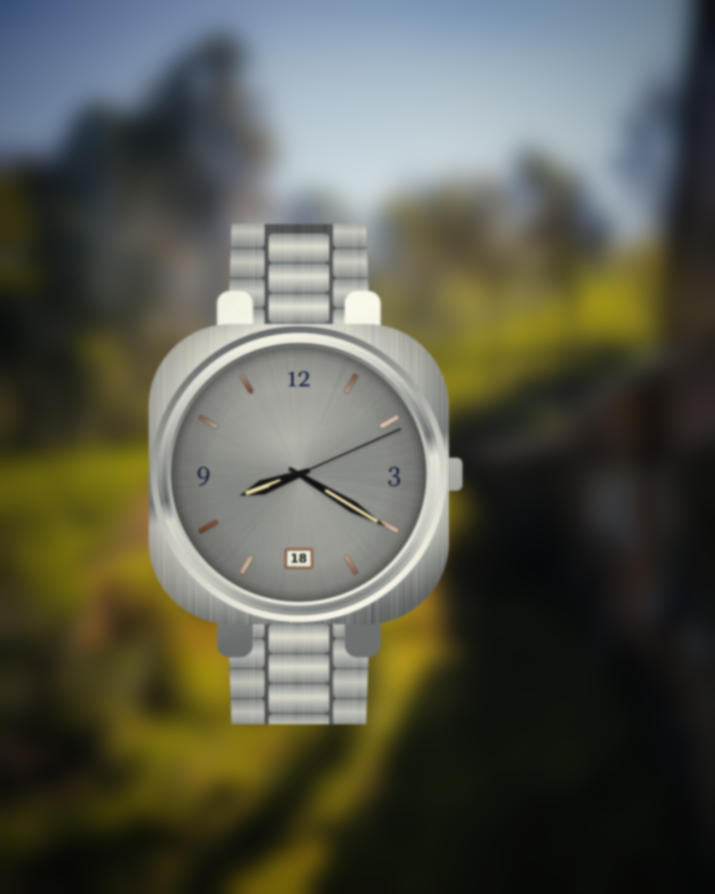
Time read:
8.20.11
